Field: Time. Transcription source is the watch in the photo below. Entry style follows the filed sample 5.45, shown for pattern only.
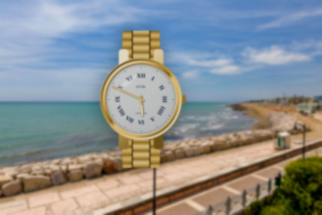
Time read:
5.49
